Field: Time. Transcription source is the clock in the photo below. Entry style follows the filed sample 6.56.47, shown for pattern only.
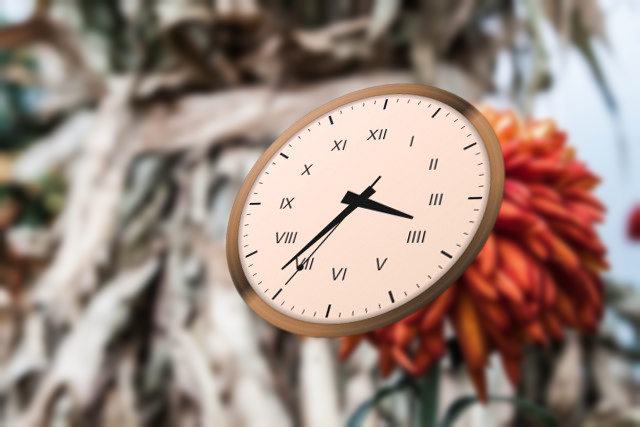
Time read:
3.36.35
